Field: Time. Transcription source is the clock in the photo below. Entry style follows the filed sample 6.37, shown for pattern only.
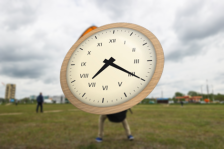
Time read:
7.20
